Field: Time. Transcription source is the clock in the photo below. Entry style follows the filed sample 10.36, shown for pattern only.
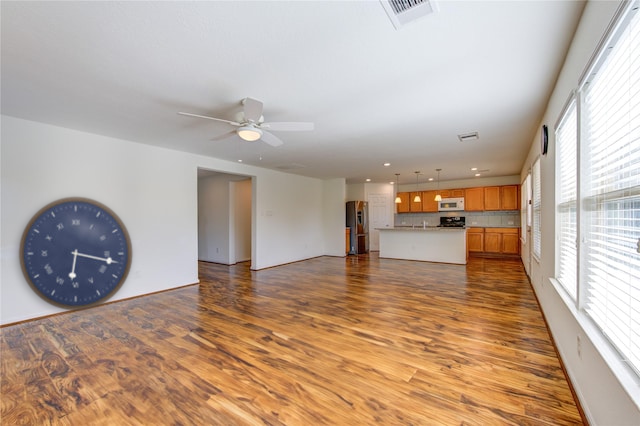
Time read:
6.17
